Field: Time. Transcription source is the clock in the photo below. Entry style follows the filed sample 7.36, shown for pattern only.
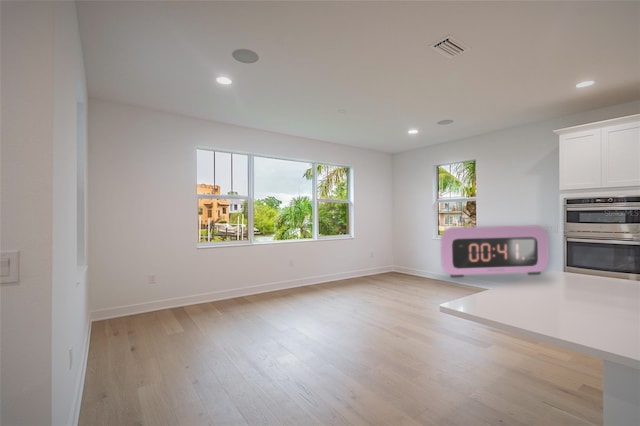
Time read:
0.41
